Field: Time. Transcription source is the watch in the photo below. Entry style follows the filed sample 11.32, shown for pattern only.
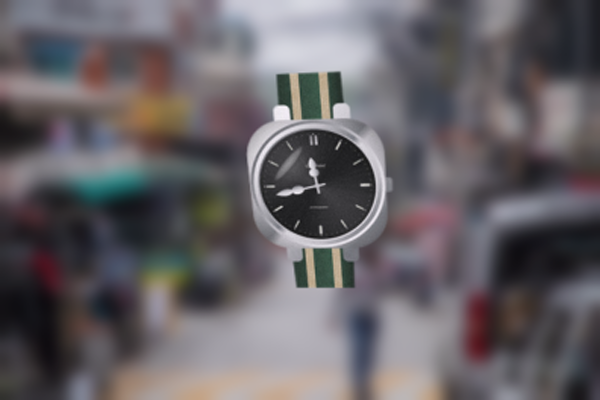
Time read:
11.43
